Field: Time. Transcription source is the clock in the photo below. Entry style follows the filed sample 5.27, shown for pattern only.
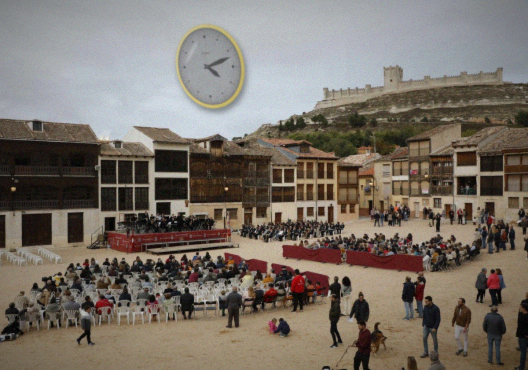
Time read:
4.12
